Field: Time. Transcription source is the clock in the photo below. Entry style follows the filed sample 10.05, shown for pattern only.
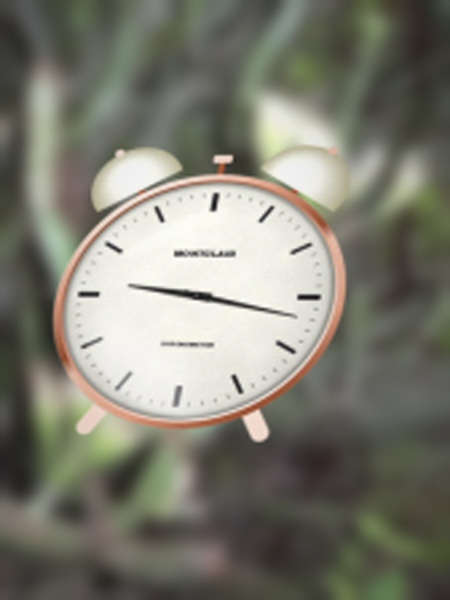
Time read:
9.17
